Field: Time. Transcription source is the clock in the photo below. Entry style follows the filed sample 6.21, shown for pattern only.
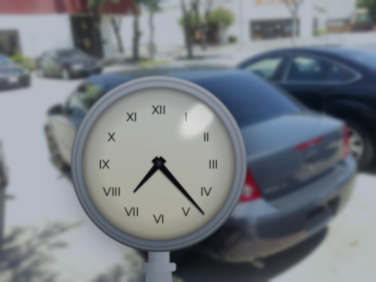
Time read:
7.23
